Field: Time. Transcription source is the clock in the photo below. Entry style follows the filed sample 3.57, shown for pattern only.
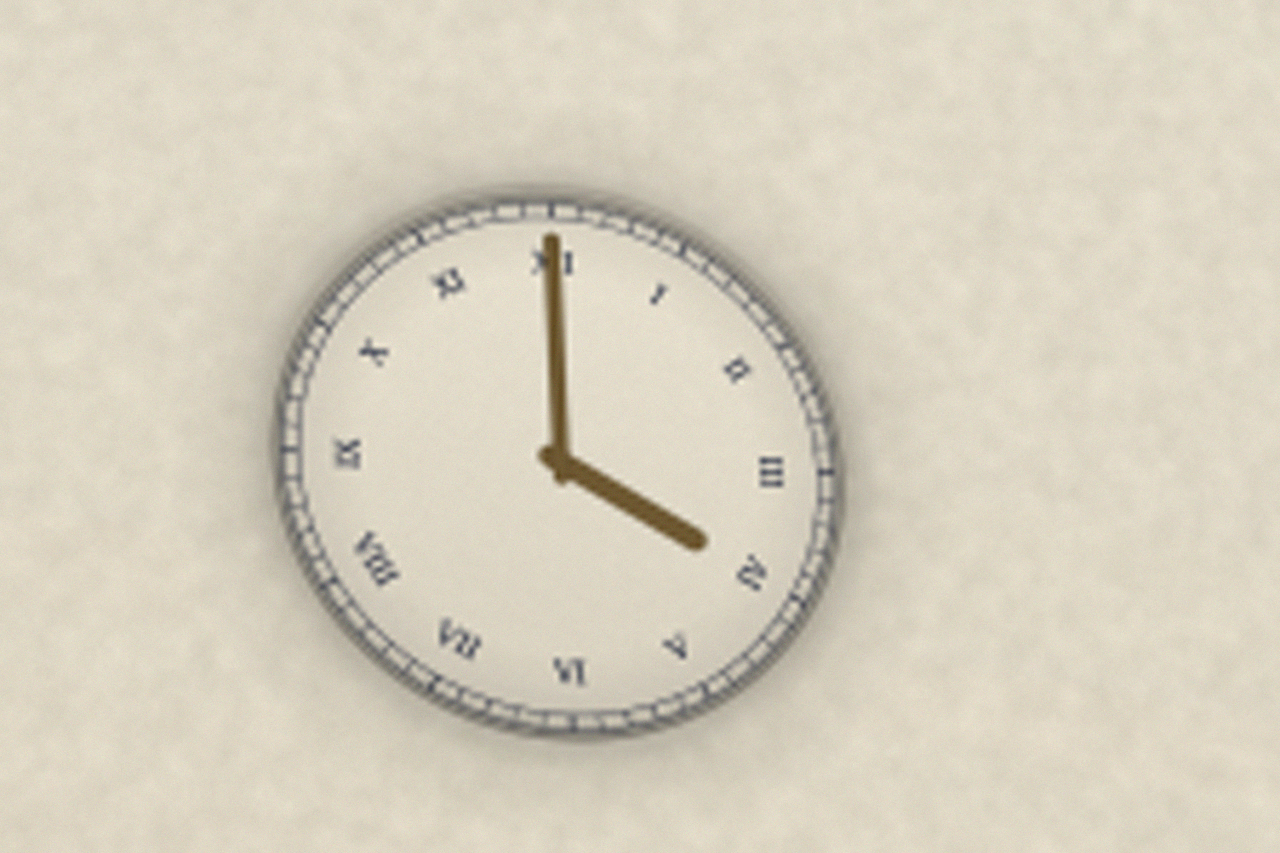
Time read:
4.00
